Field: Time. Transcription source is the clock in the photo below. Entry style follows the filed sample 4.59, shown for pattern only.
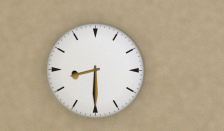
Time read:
8.30
